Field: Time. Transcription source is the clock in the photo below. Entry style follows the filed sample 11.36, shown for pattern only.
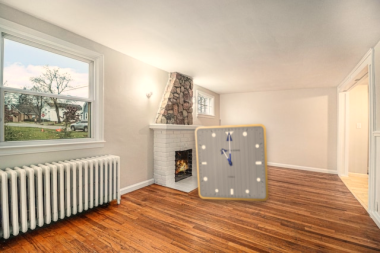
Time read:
11.00
